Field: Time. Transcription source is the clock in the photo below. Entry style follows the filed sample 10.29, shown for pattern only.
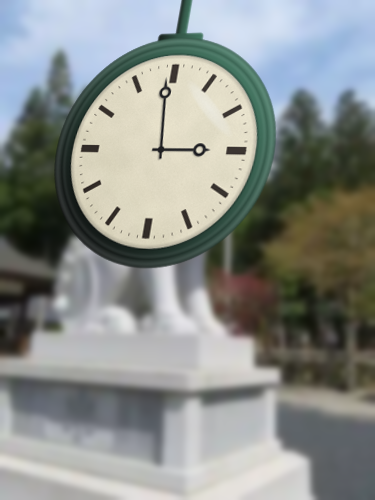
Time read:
2.59
